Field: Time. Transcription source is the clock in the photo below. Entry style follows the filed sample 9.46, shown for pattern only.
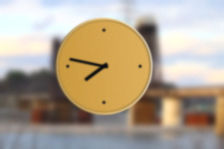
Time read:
7.47
